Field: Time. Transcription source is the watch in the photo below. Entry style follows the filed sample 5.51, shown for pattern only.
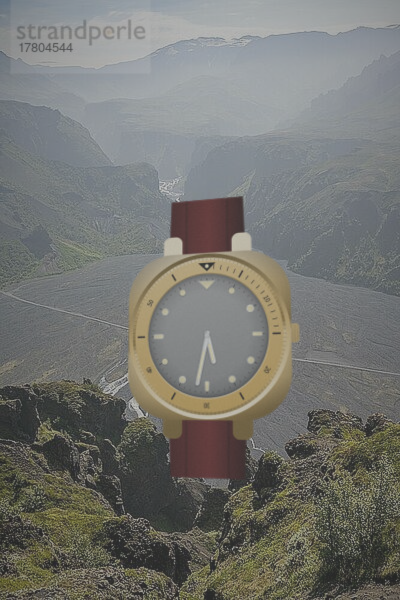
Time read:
5.32
